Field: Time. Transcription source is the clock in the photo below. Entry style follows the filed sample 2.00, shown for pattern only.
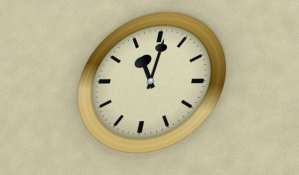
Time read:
11.01
